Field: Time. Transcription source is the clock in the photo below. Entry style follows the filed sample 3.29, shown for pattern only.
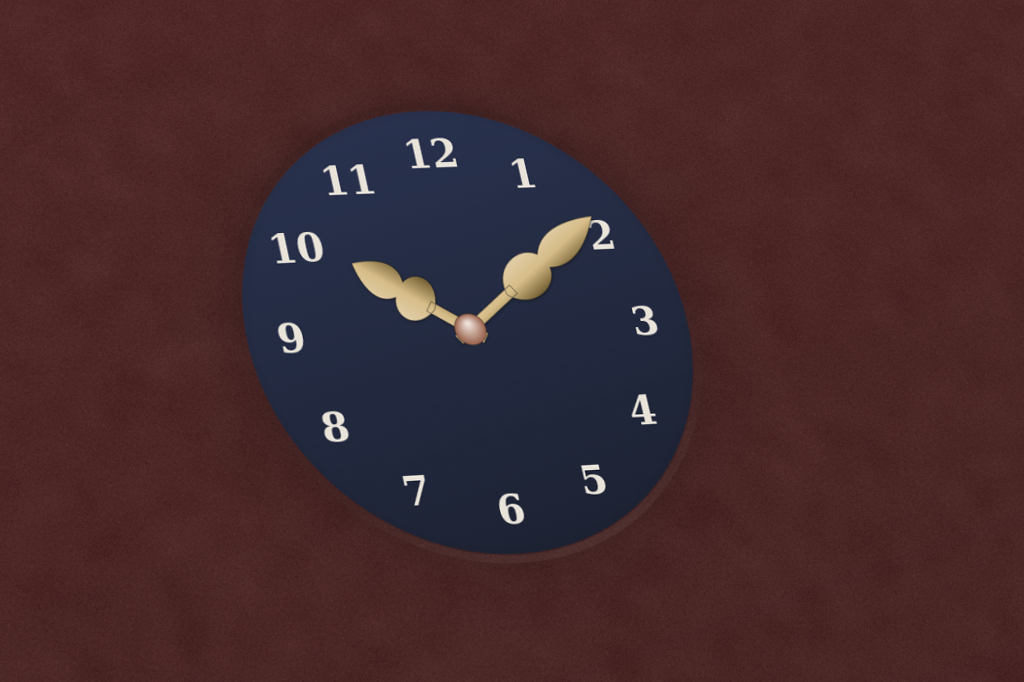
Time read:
10.09
